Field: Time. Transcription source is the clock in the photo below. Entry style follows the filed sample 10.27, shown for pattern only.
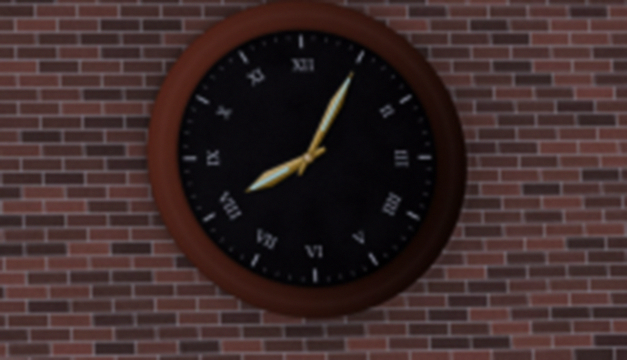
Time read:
8.05
